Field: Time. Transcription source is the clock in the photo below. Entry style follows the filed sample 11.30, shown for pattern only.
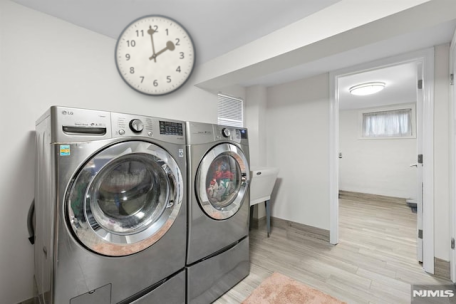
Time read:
1.59
